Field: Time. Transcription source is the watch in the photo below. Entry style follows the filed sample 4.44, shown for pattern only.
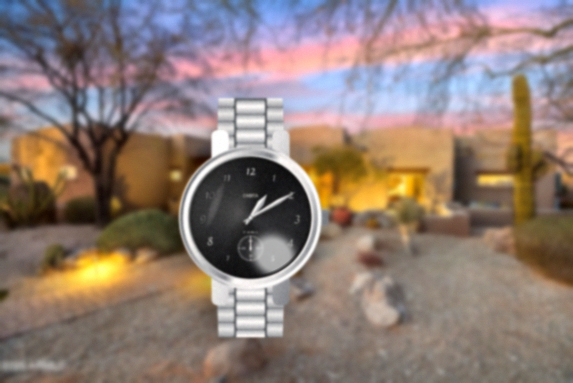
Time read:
1.10
